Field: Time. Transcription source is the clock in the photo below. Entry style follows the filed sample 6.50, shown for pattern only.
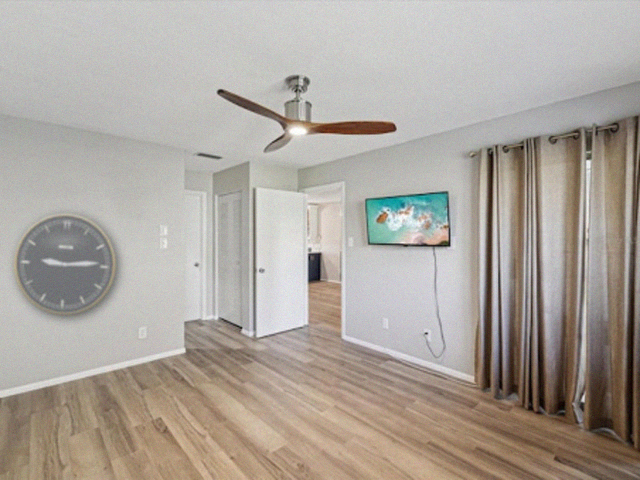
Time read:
9.14
